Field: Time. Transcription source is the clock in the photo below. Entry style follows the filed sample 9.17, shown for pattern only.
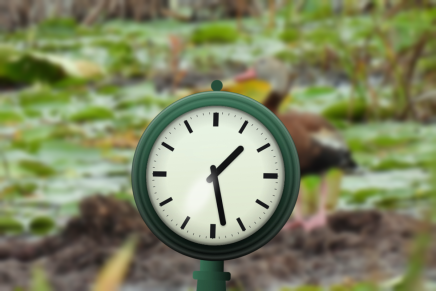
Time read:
1.28
